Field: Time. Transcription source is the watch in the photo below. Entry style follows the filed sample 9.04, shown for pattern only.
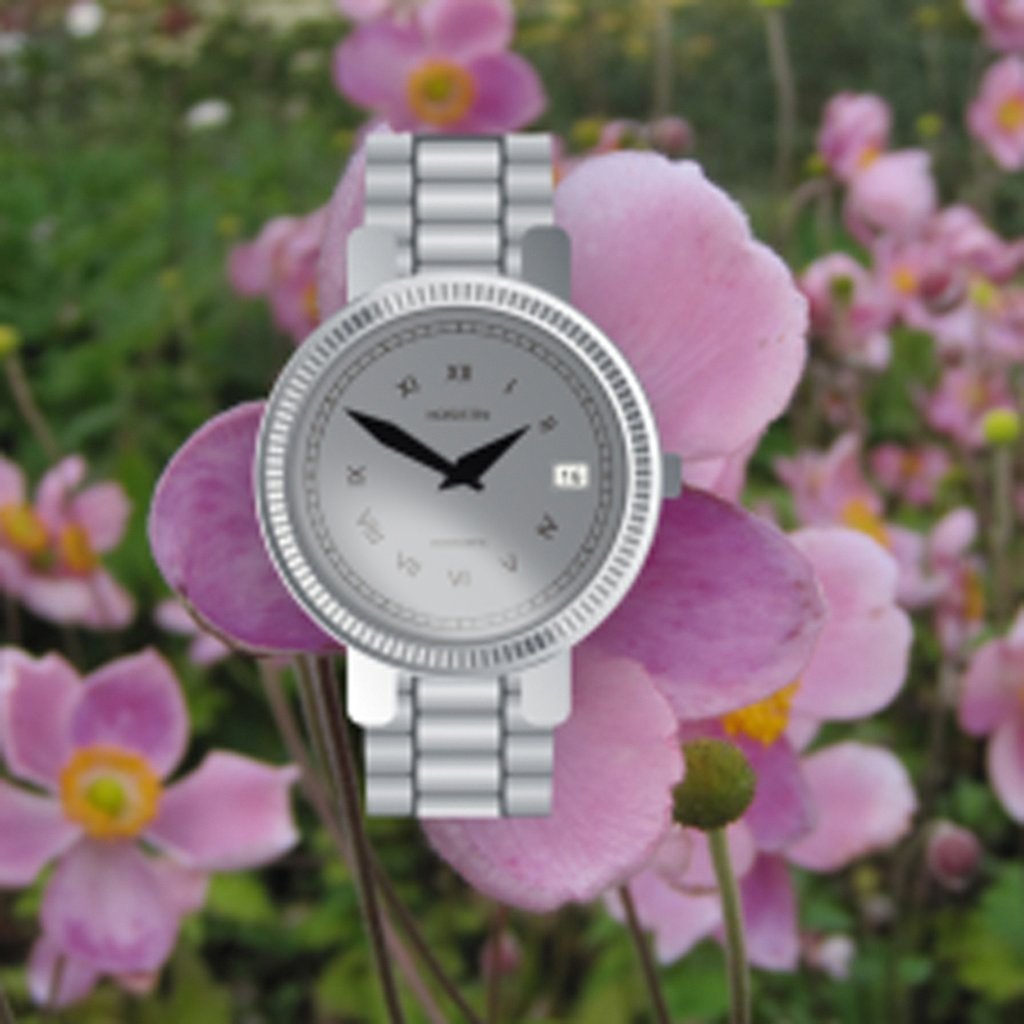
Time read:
1.50
